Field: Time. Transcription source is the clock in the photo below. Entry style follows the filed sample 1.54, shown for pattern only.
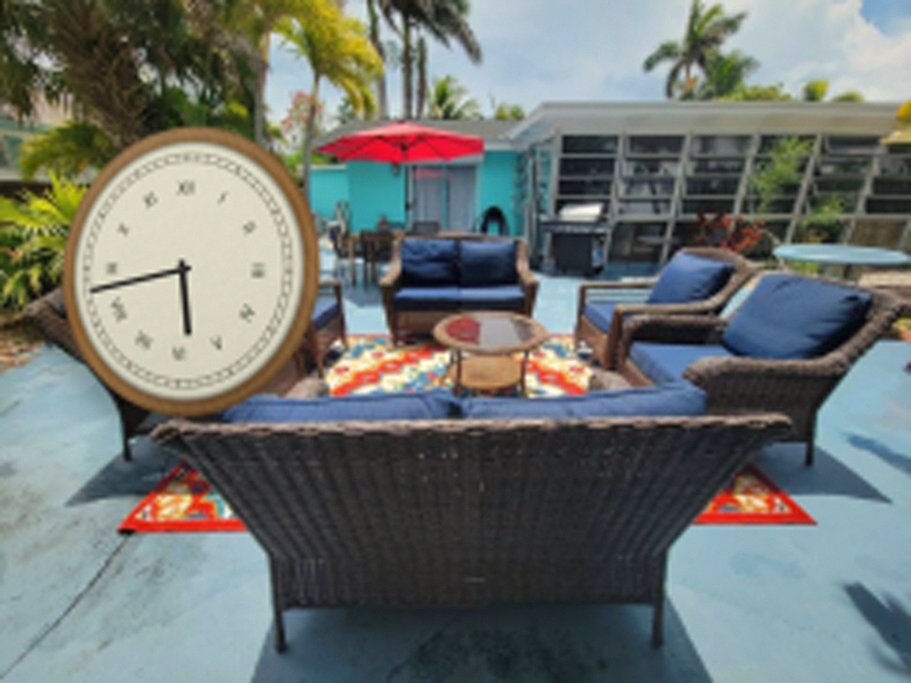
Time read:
5.43
